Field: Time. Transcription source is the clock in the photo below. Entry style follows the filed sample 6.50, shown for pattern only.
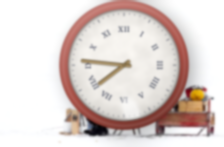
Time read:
7.46
